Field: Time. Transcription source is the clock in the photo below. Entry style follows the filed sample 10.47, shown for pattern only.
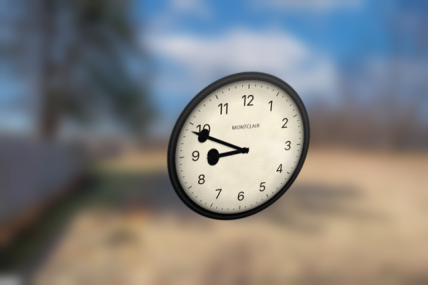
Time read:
8.49
